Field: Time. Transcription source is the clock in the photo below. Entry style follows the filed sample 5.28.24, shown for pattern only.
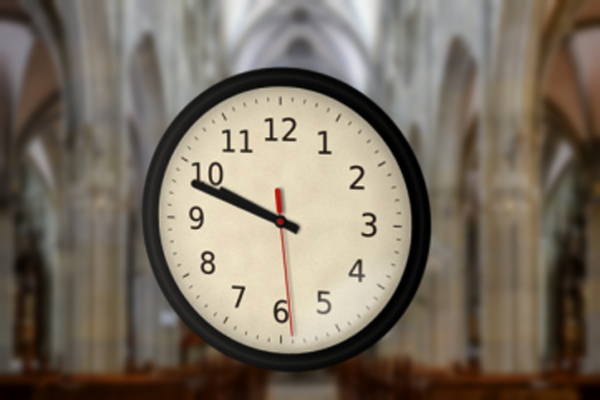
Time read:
9.48.29
